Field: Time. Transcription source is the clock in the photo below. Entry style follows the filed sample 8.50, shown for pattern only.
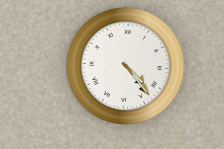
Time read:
4.23
